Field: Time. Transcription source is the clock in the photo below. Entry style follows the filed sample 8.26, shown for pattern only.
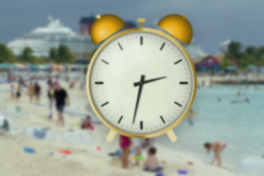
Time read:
2.32
